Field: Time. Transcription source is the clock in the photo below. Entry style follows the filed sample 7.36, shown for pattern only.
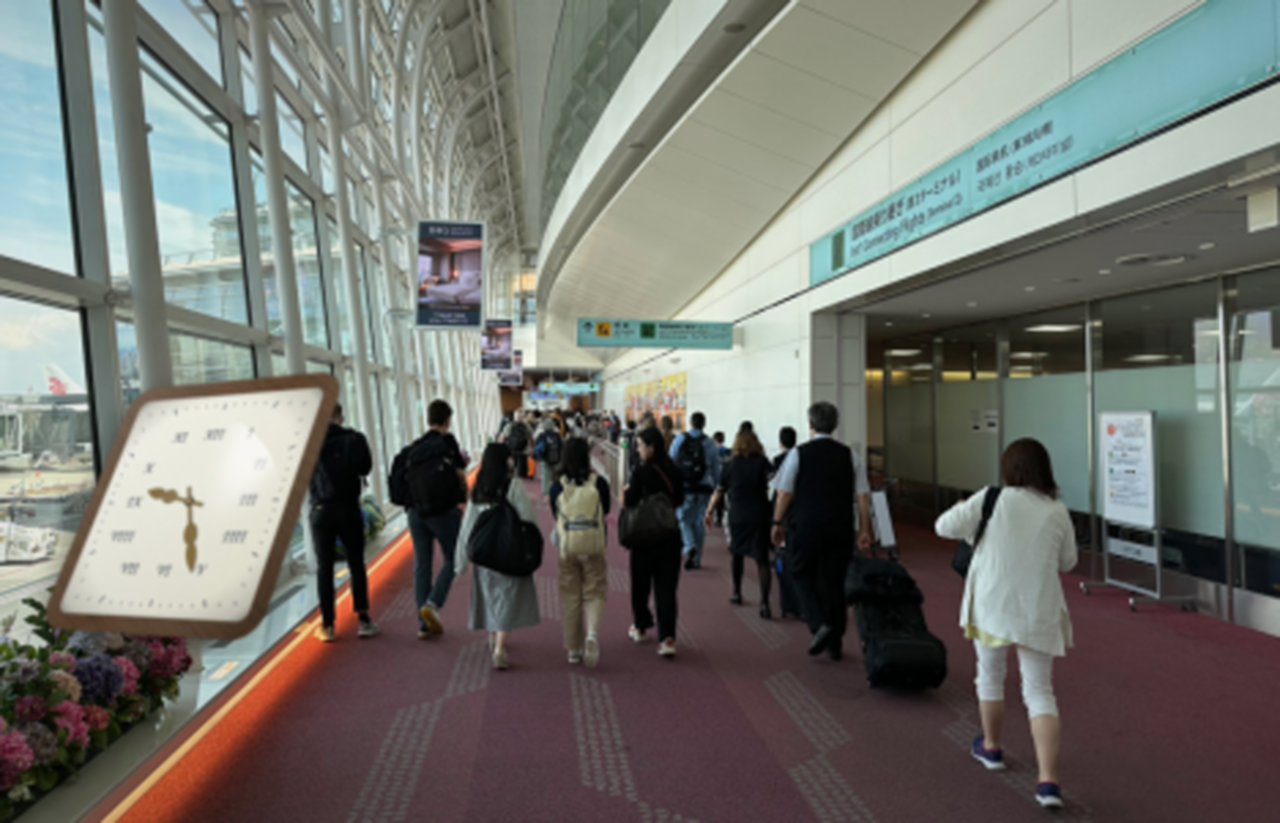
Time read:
9.26
